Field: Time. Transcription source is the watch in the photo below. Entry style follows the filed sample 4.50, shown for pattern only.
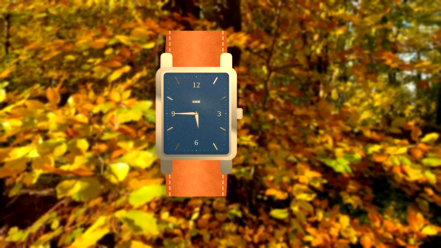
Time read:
5.45
